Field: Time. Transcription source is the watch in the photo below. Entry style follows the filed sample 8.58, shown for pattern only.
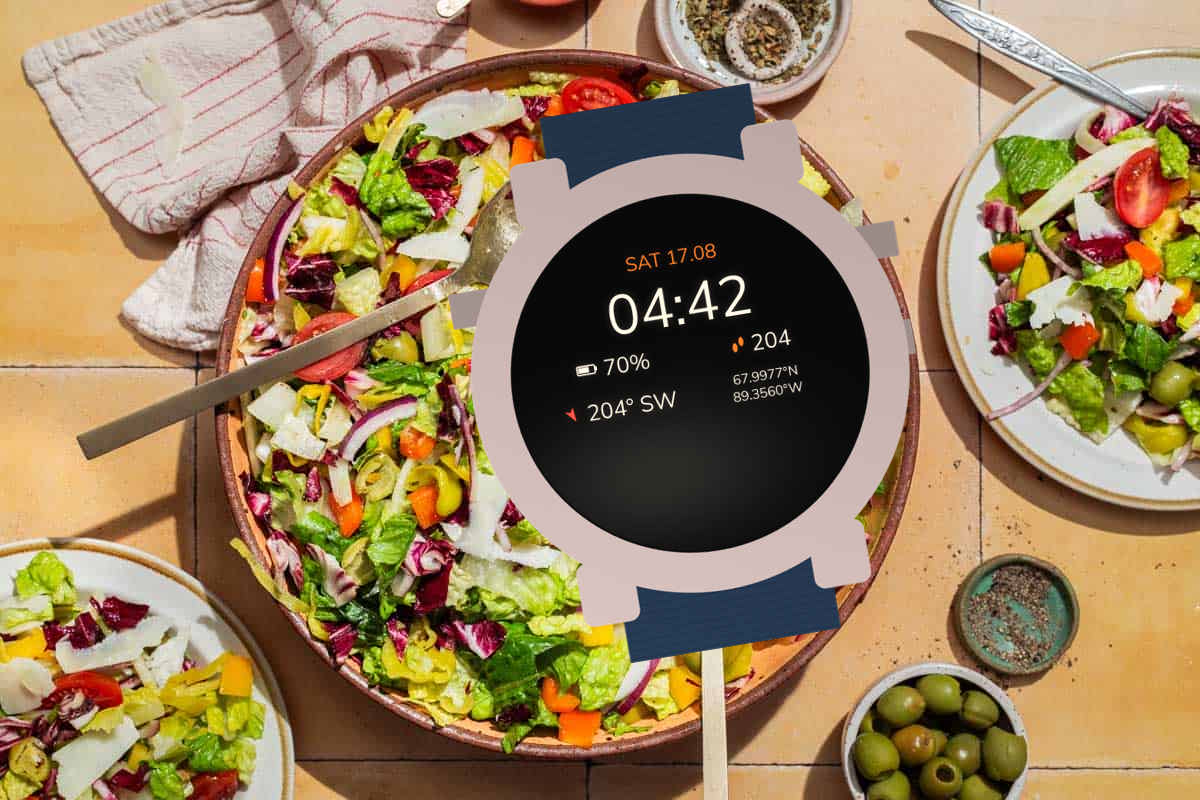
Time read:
4.42
